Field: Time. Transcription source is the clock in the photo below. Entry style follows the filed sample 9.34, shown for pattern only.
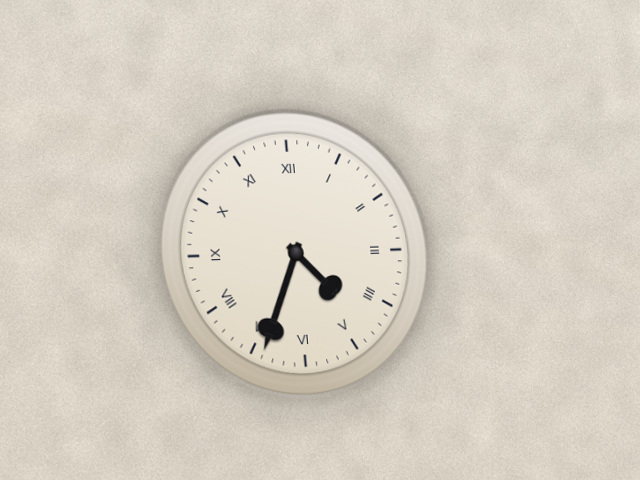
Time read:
4.34
